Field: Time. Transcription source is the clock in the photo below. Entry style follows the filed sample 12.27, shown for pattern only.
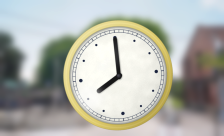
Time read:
8.00
